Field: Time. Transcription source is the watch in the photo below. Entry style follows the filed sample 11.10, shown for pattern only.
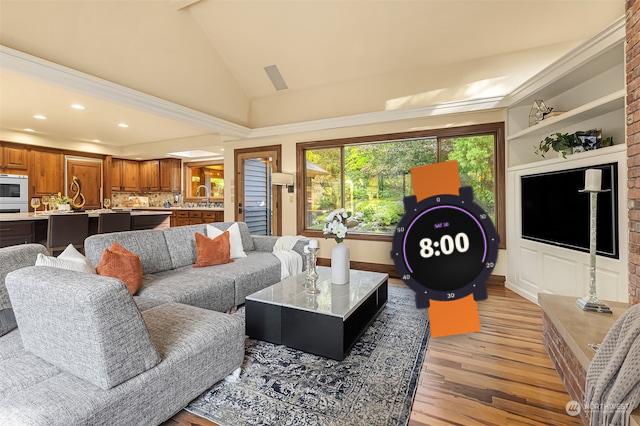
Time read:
8.00
